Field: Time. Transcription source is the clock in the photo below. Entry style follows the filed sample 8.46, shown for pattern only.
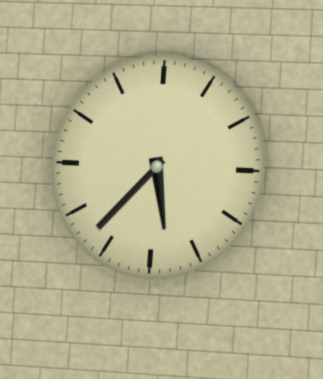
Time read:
5.37
